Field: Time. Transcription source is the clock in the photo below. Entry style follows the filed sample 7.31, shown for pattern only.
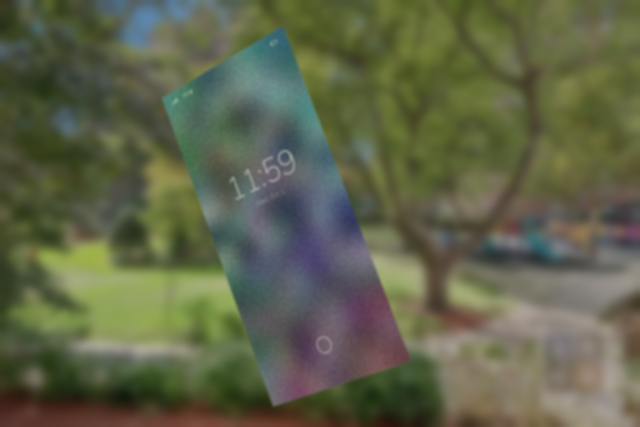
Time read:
11.59
